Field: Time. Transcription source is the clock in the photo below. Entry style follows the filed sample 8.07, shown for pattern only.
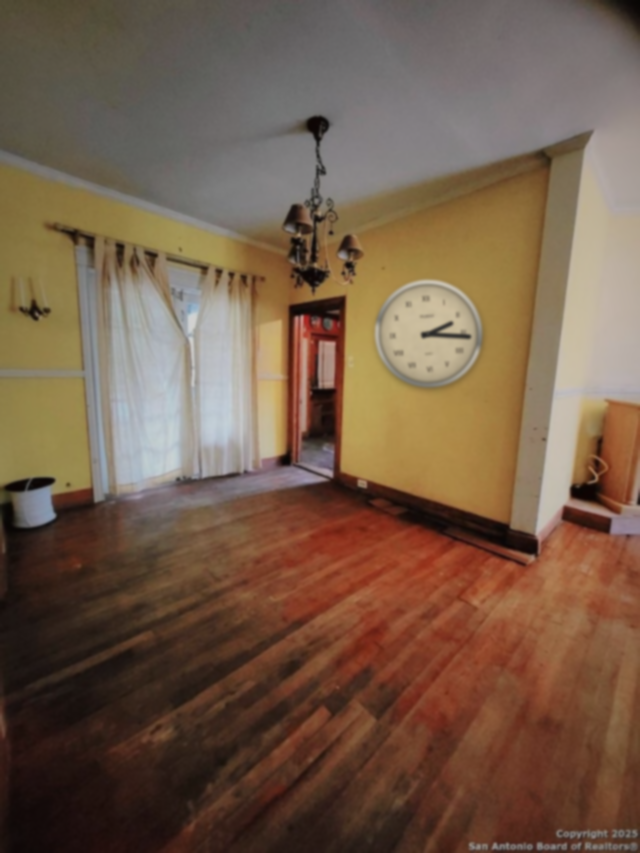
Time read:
2.16
